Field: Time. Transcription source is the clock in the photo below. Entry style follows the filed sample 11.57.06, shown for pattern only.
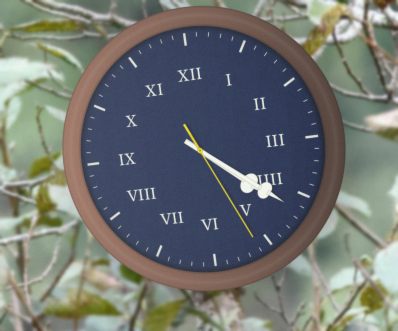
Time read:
4.21.26
